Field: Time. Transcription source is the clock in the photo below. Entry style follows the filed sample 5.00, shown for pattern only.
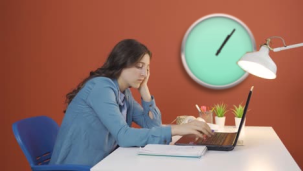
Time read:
1.06
